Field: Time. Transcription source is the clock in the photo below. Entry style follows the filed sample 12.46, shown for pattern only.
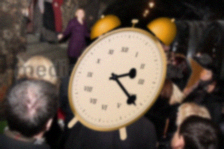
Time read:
2.21
